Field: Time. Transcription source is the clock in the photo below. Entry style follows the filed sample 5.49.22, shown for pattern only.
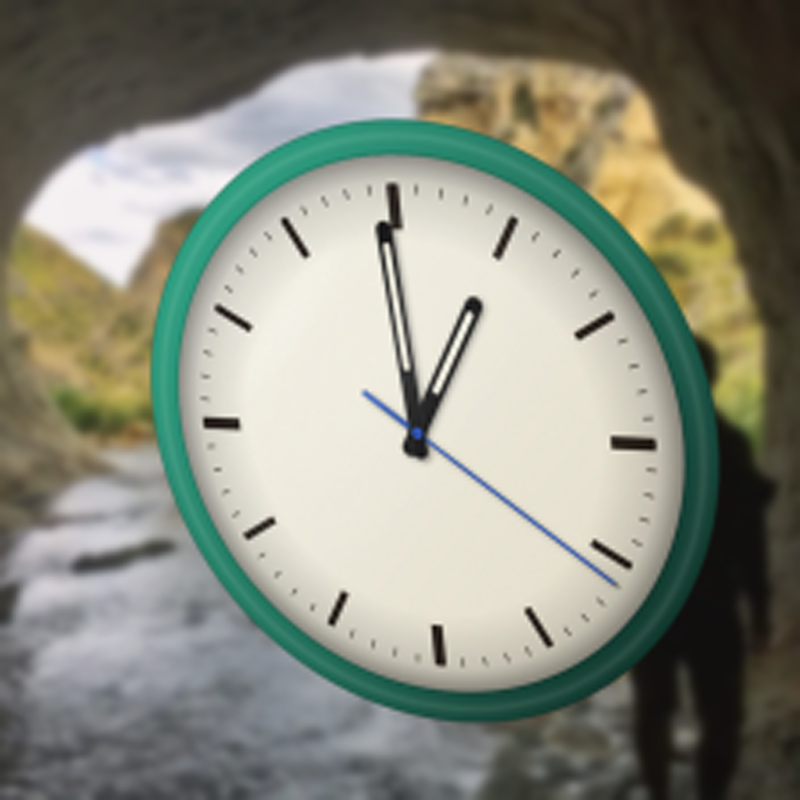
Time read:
12.59.21
